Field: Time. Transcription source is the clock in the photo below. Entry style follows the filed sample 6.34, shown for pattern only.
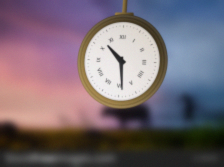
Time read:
10.29
